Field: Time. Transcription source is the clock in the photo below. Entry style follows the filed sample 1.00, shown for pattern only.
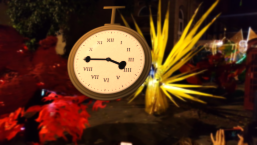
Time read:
3.45
